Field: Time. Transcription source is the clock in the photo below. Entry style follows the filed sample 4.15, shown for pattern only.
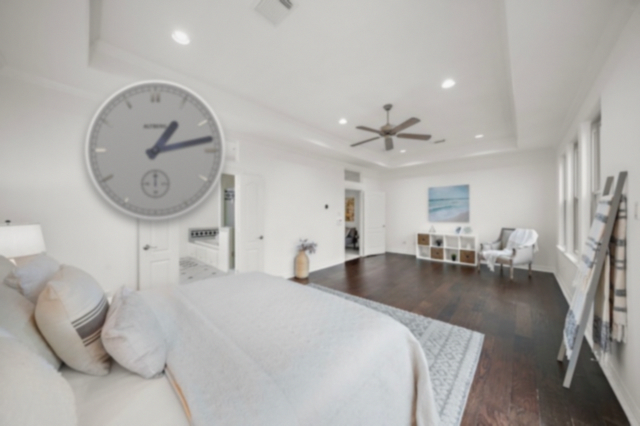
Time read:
1.13
